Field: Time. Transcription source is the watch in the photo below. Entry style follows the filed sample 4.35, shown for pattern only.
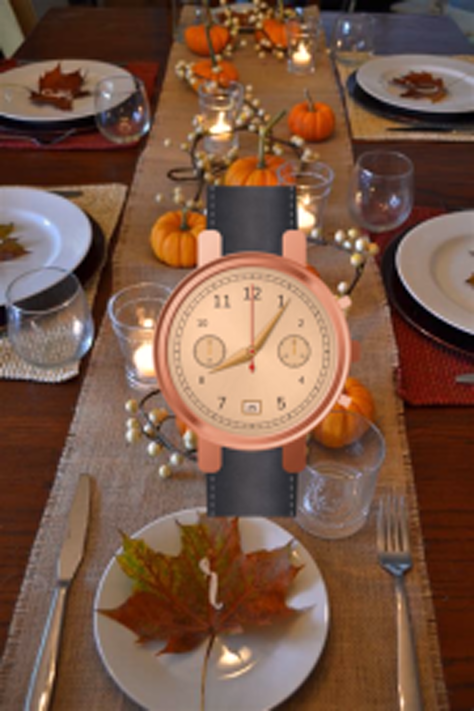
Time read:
8.06
